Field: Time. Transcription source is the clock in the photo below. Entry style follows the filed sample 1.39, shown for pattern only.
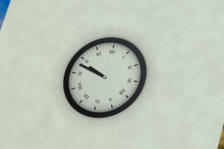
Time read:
9.48
